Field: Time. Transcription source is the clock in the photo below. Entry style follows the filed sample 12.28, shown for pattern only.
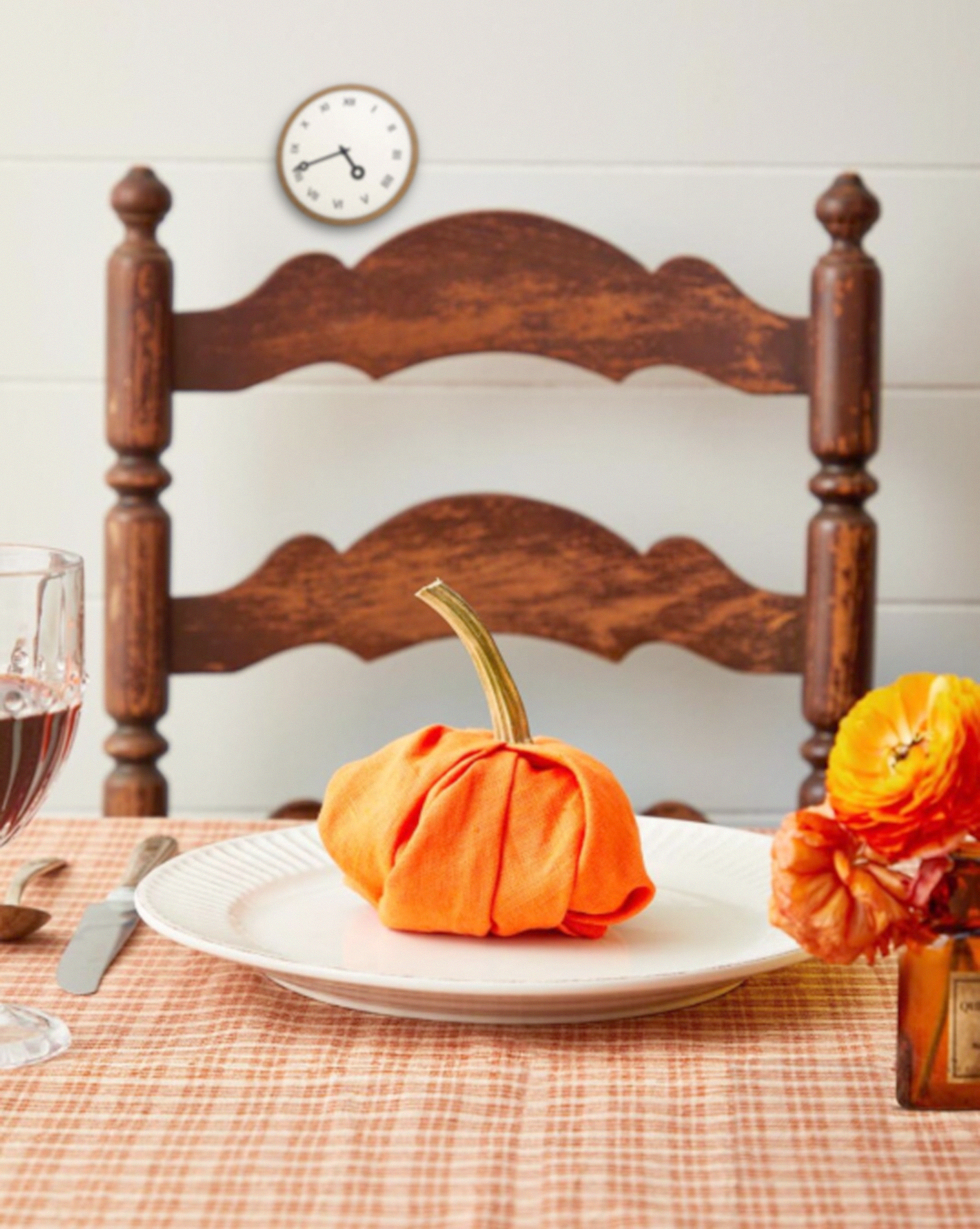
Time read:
4.41
